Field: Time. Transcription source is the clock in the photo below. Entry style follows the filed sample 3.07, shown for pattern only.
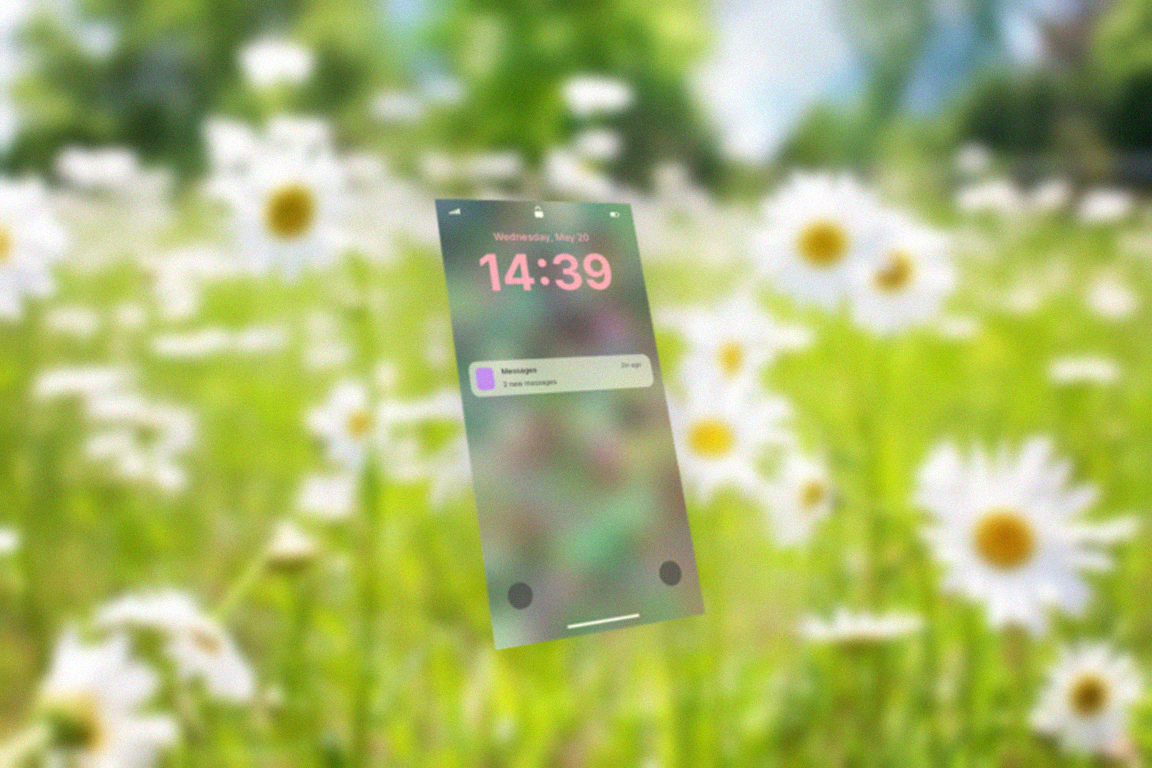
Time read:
14.39
